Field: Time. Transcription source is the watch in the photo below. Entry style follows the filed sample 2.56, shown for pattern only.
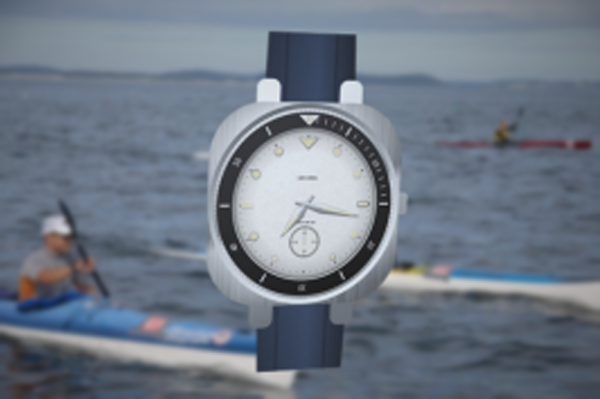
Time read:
7.17
